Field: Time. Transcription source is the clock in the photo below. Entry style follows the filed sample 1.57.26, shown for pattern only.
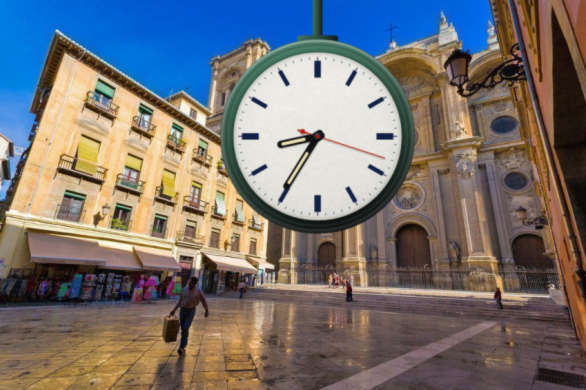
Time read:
8.35.18
